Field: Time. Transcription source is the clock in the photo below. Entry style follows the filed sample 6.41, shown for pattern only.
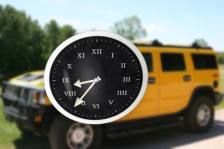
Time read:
8.36
